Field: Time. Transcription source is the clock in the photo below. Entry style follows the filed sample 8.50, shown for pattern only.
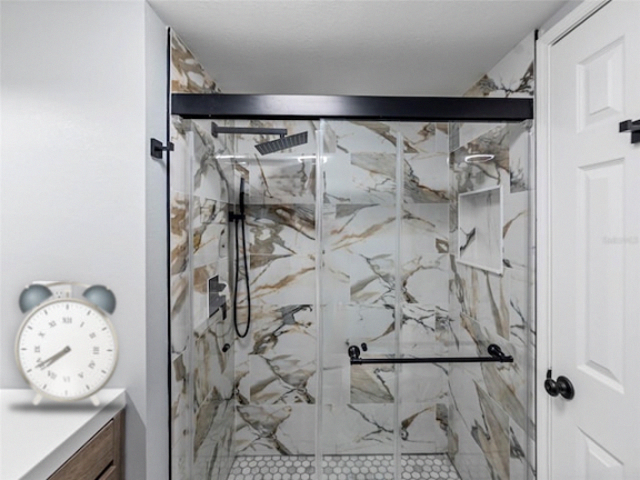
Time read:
7.40
